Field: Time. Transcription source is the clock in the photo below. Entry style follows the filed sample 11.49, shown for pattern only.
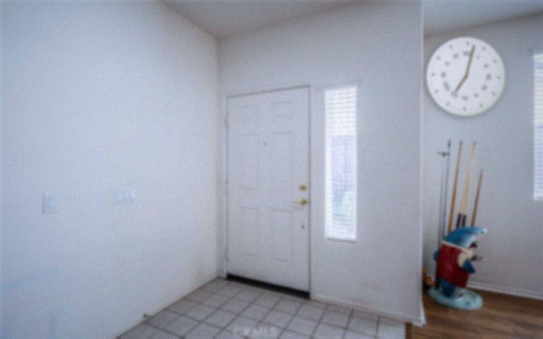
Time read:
7.02
